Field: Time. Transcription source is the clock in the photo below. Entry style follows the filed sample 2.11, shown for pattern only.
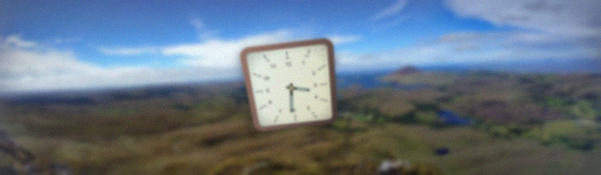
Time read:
3.31
